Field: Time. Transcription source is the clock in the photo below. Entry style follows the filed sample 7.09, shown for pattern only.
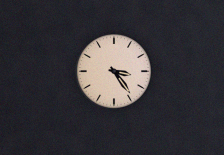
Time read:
3.24
